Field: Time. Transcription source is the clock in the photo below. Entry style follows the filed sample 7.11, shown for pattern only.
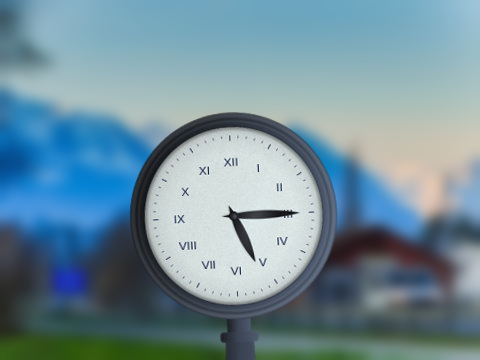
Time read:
5.15
